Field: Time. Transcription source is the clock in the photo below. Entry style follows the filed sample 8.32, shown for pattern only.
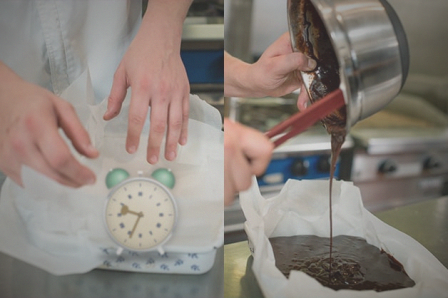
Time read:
9.34
